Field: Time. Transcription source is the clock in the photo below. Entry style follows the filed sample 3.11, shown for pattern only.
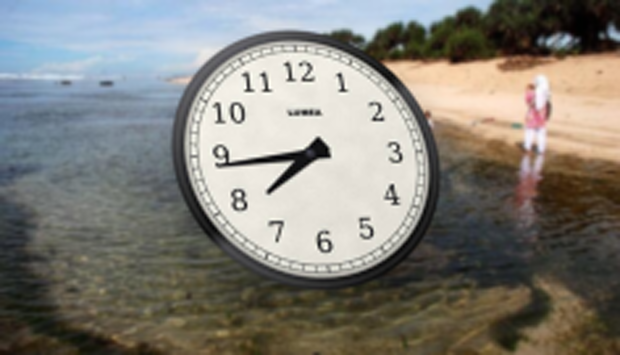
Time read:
7.44
